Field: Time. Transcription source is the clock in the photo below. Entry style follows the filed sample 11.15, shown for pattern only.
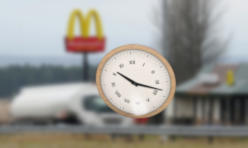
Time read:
10.18
